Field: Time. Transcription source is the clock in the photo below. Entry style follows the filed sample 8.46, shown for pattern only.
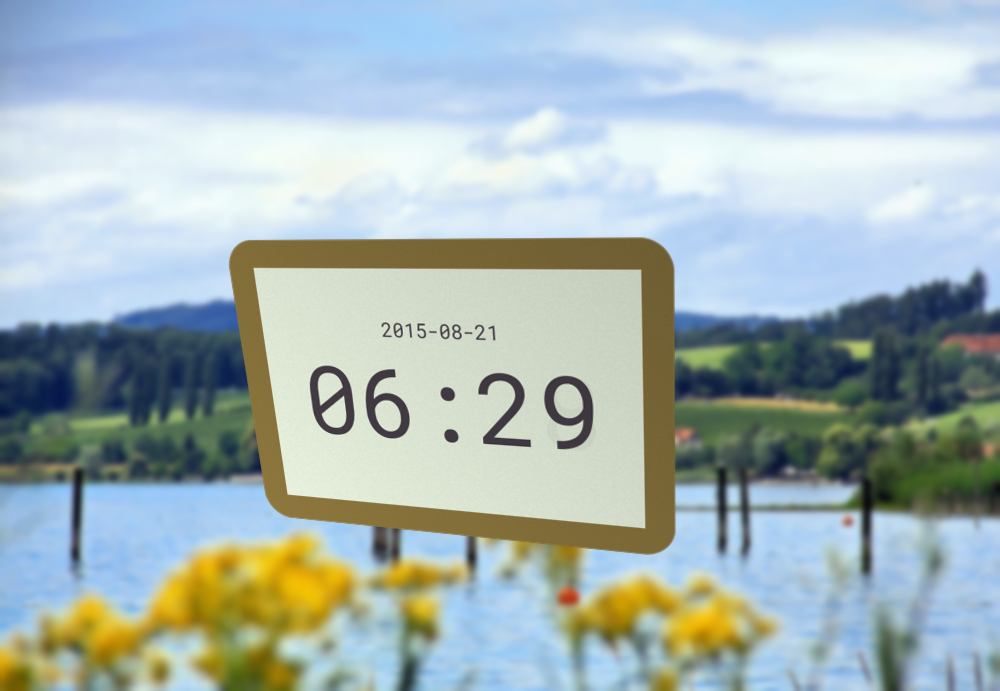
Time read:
6.29
